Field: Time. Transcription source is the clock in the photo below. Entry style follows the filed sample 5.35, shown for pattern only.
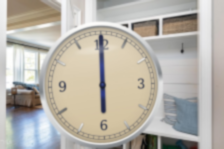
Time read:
6.00
